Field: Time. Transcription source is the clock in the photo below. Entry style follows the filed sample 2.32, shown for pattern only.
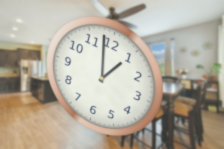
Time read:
12.58
